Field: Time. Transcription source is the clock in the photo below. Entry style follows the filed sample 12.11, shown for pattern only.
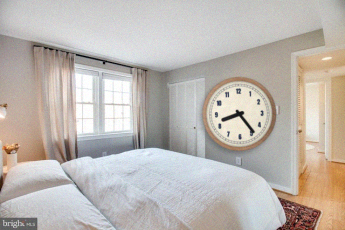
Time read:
8.24
